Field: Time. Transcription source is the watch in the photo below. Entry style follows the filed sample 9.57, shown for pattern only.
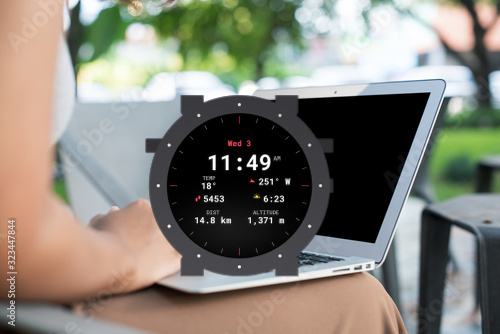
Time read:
11.49
